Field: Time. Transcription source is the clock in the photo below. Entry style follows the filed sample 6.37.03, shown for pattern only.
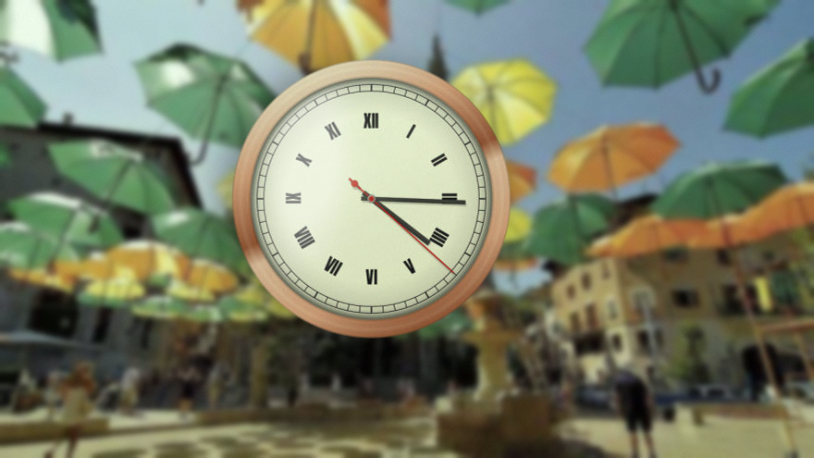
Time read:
4.15.22
